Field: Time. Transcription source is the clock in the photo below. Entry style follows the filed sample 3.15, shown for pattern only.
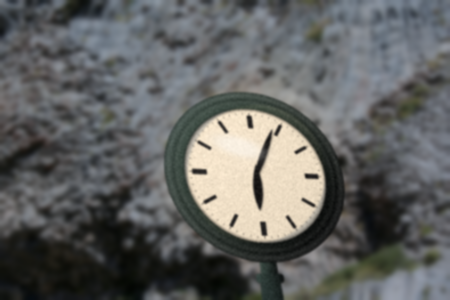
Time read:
6.04
